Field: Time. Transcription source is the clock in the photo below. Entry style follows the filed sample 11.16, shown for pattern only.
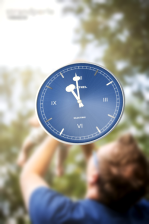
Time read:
10.59
